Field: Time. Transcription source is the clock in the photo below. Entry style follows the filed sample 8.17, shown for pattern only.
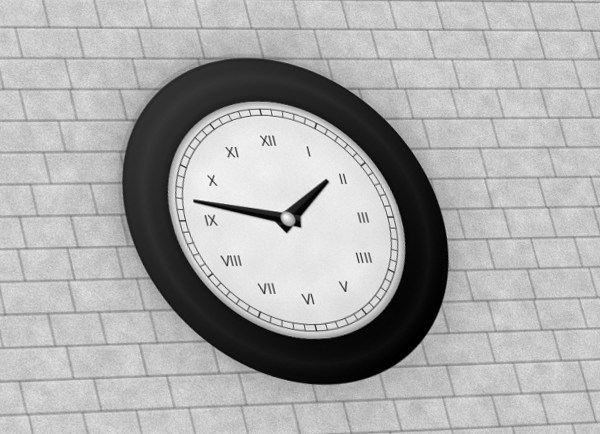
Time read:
1.47
